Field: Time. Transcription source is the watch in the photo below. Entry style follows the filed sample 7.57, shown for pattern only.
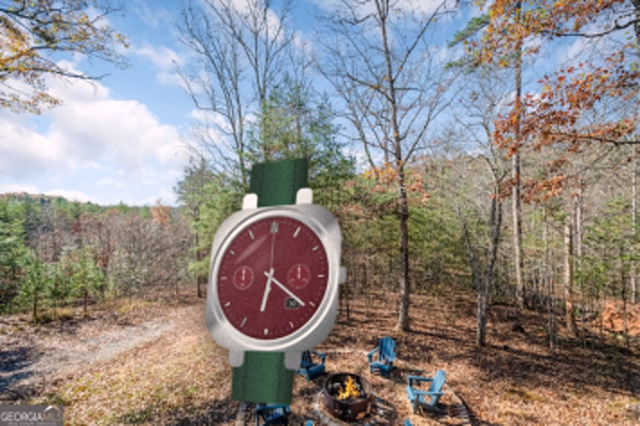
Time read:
6.21
